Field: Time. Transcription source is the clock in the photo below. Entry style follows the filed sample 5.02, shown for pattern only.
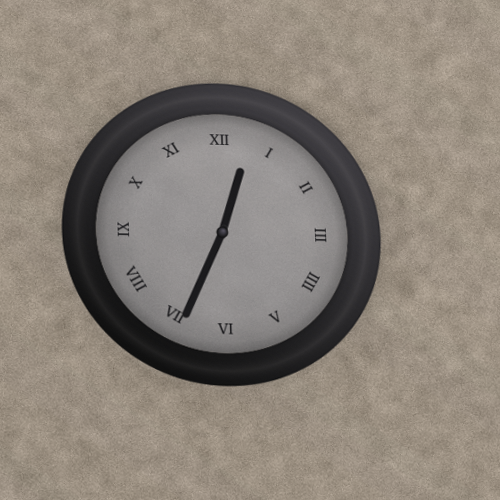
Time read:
12.34
